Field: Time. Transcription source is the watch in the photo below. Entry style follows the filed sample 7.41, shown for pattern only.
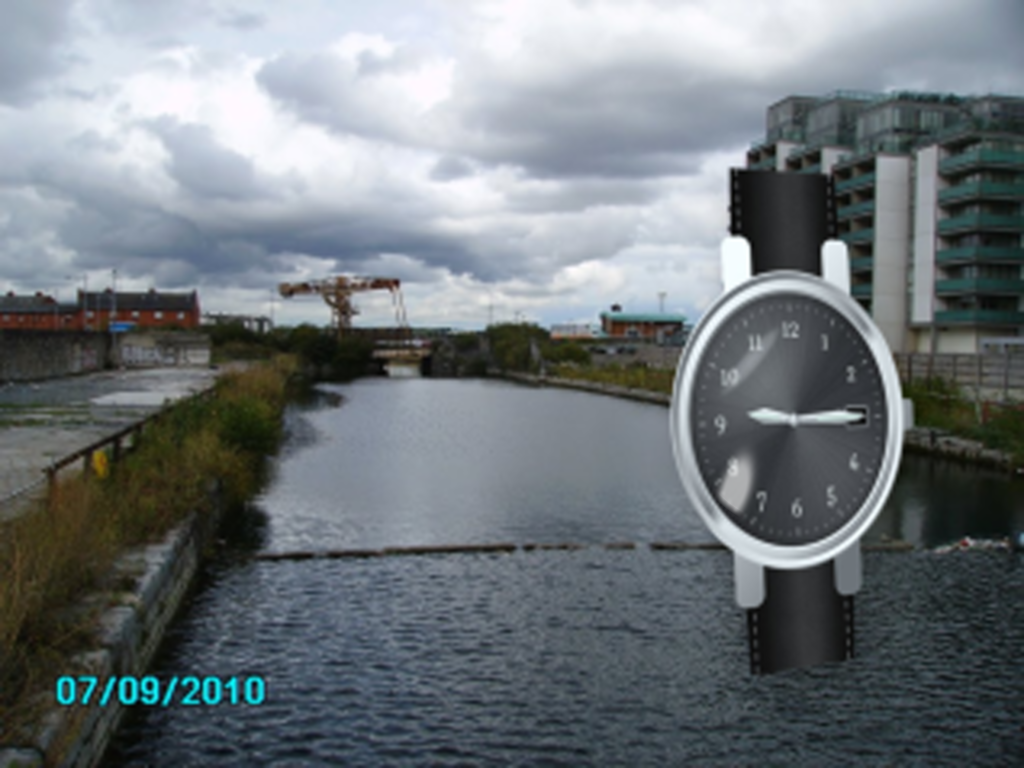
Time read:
9.15
